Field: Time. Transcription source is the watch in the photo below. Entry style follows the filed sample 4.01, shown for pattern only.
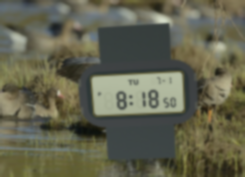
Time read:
8.18
